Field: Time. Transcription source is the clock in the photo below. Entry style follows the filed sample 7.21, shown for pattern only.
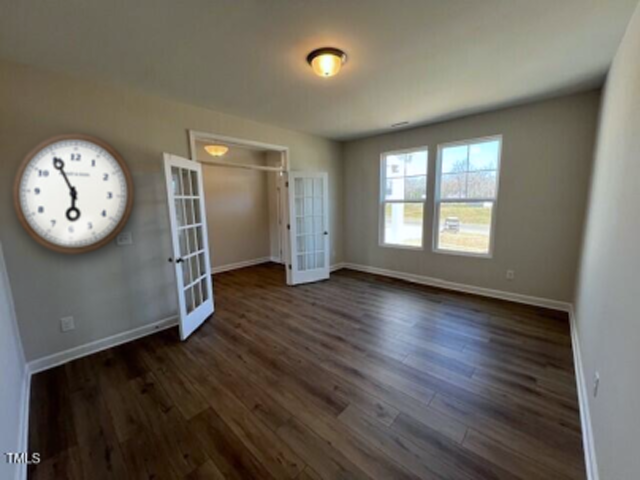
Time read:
5.55
